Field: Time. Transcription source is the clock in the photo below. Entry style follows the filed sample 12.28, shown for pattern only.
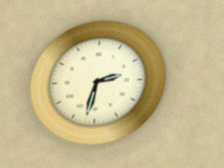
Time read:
2.32
